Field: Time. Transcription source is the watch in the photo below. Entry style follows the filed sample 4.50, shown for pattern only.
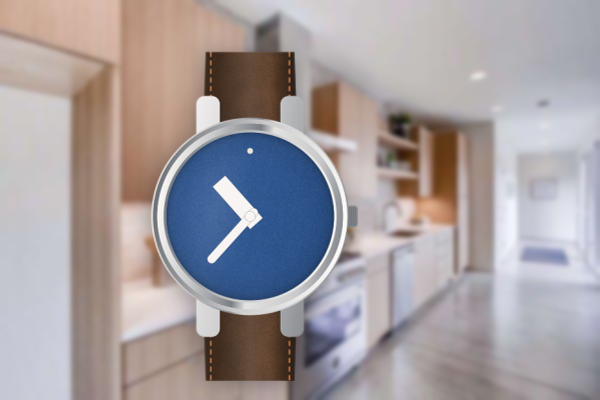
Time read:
10.37
